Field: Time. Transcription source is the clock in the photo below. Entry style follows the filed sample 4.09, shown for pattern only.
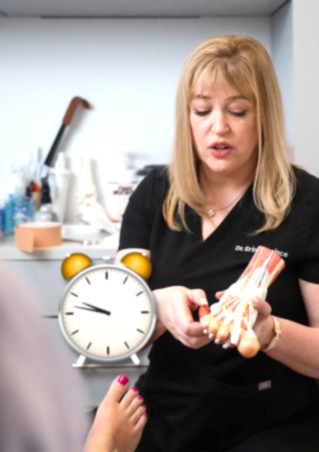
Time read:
9.47
